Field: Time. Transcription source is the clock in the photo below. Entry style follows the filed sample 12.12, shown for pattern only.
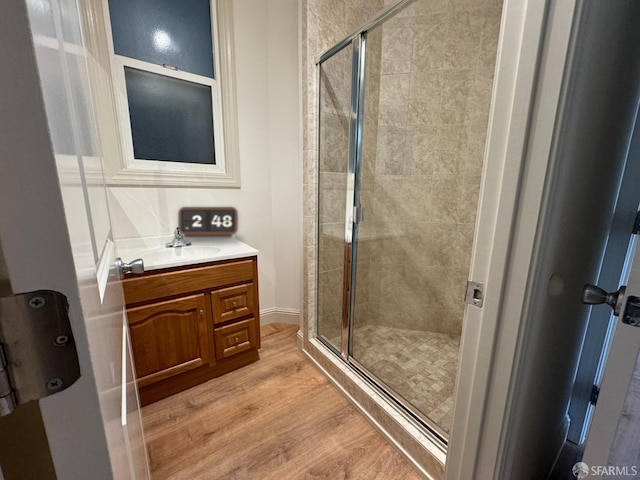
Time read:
2.48
